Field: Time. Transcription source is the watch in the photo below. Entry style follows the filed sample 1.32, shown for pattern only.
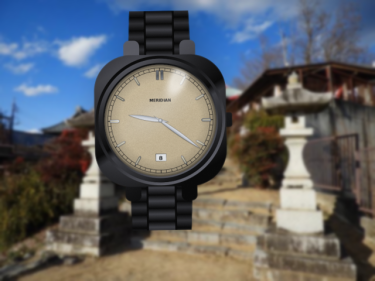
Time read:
9.21
